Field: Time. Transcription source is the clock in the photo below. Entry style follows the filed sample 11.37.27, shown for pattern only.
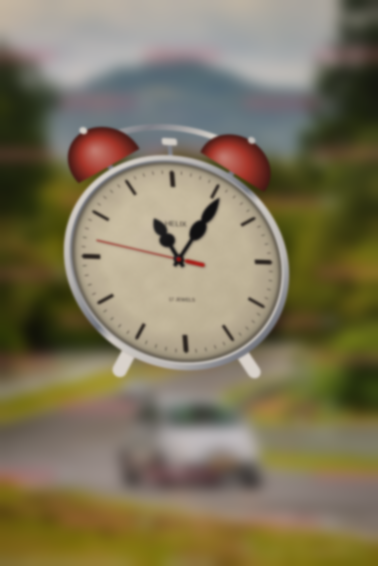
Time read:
11.05.47
